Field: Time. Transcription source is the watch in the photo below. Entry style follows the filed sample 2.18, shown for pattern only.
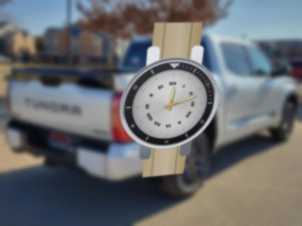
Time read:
12.12
